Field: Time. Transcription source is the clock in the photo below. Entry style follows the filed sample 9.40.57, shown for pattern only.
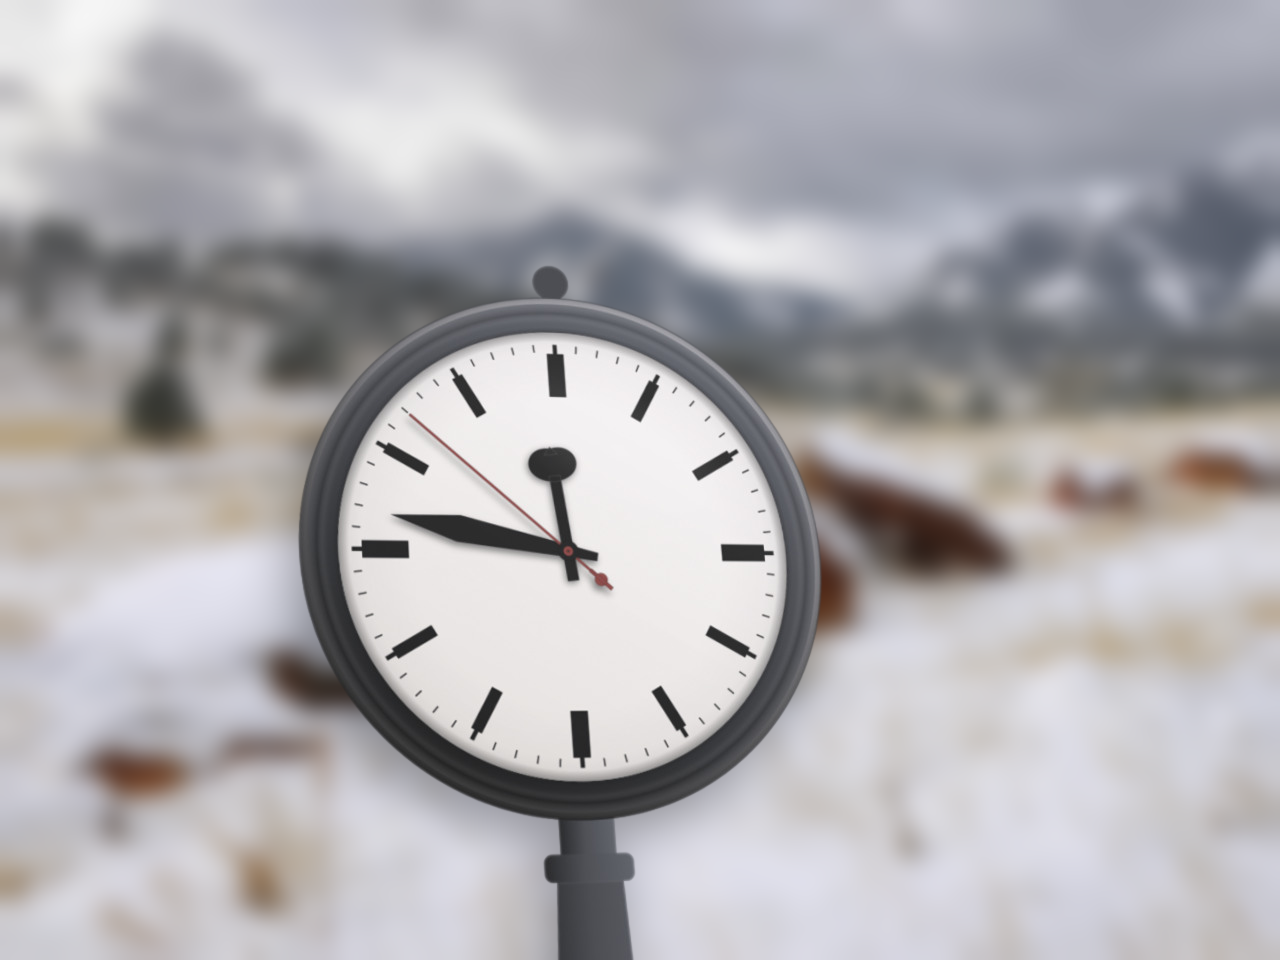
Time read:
11.46.52
